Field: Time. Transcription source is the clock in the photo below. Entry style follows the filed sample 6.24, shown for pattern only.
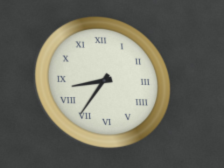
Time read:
8.36
